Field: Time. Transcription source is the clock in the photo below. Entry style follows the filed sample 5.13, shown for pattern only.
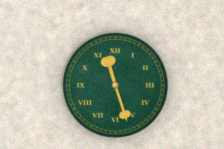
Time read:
11.27
